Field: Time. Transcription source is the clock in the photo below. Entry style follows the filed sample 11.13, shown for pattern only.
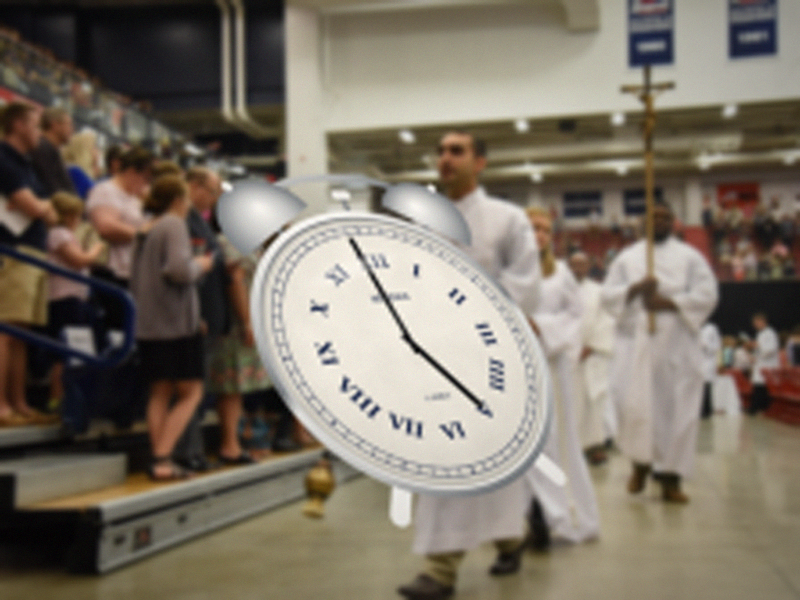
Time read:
4.59
